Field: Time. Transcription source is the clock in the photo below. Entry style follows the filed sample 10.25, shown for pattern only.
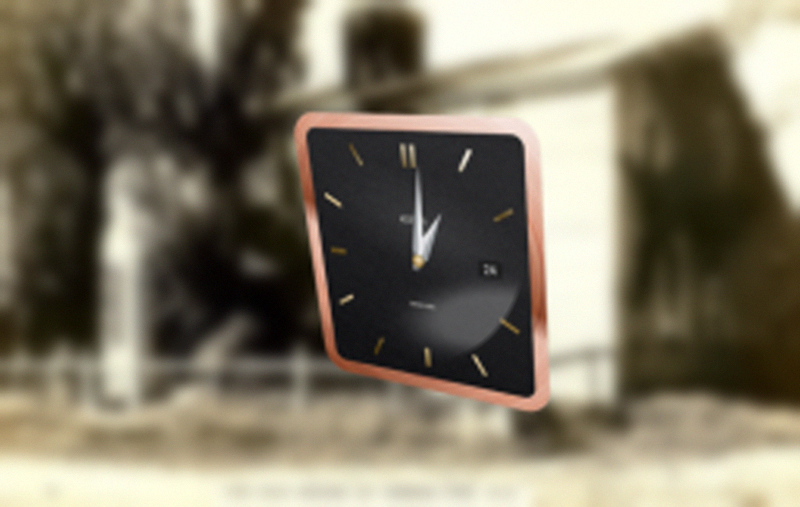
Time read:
1.01
